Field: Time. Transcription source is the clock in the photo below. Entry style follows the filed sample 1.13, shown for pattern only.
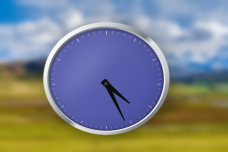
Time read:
4.26
